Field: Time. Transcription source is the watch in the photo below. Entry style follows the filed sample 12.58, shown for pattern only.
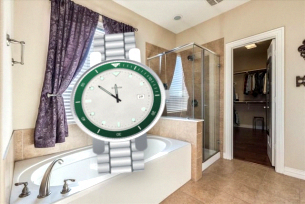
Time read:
11.52
